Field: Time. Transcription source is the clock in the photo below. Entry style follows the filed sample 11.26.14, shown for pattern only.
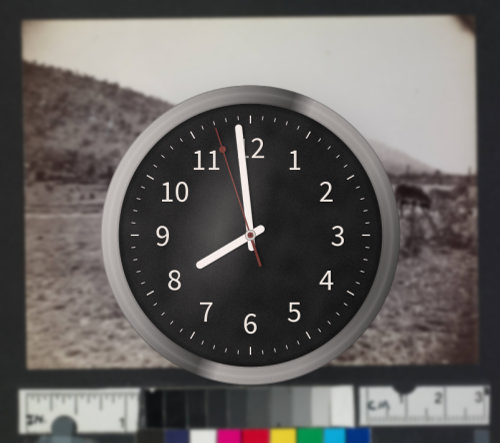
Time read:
7.58.57
